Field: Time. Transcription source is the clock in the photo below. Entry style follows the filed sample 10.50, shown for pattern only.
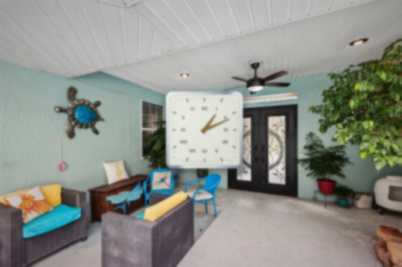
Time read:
1.11
